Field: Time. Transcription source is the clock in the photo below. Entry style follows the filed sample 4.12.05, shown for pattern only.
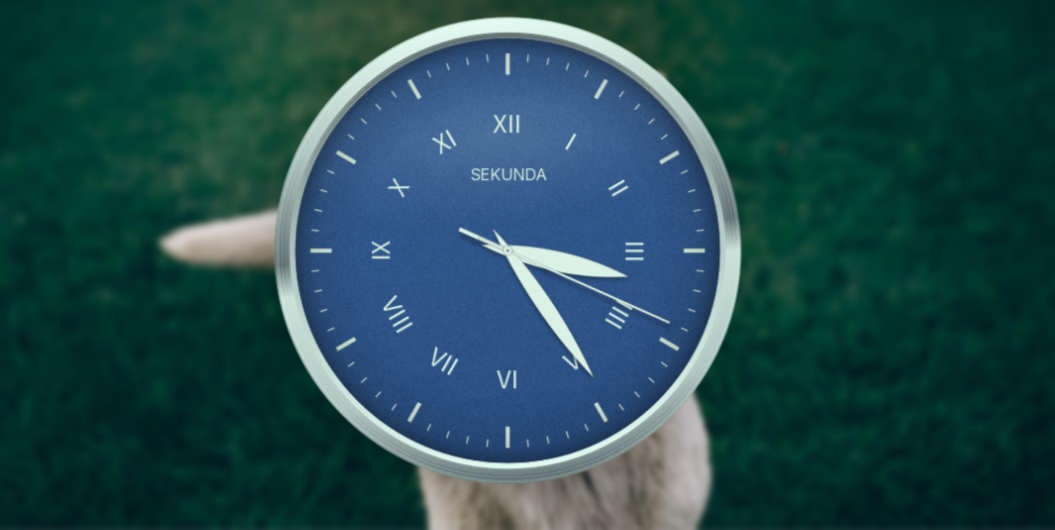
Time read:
3.24.19
